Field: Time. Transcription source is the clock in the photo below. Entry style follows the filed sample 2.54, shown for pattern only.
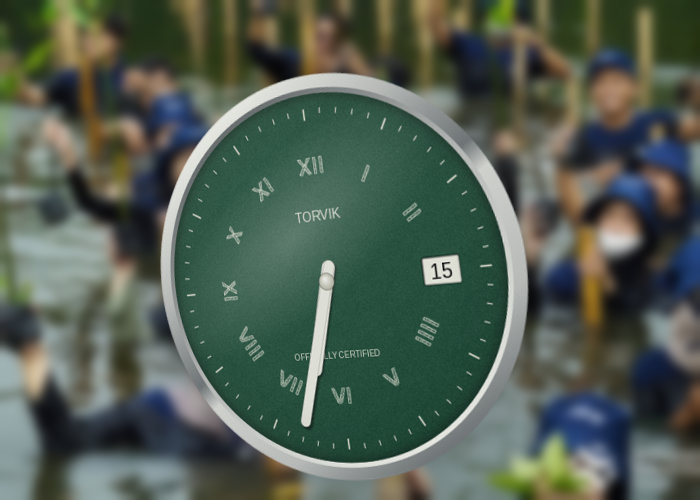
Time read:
6.33
